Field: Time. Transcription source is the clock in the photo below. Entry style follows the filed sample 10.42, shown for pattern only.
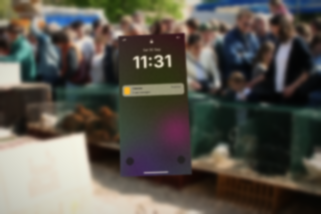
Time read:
11.31
